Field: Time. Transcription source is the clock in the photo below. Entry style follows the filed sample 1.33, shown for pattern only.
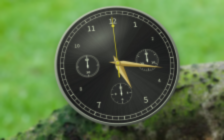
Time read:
5.17
